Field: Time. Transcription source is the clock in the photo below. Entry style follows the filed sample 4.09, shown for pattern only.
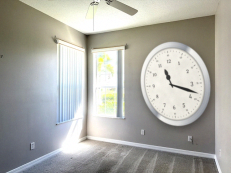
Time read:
11.18
